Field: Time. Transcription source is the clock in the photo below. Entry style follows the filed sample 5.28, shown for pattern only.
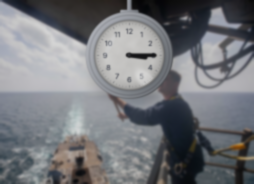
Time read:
3.15
